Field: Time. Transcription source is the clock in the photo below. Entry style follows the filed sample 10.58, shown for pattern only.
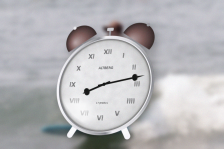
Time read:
8.13
